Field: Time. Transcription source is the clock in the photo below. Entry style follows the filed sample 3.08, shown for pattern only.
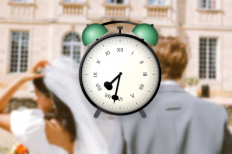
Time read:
7.32
